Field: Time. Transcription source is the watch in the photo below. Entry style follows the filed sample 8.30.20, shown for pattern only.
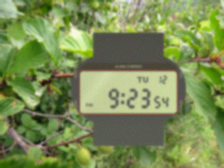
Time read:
9.23.54
